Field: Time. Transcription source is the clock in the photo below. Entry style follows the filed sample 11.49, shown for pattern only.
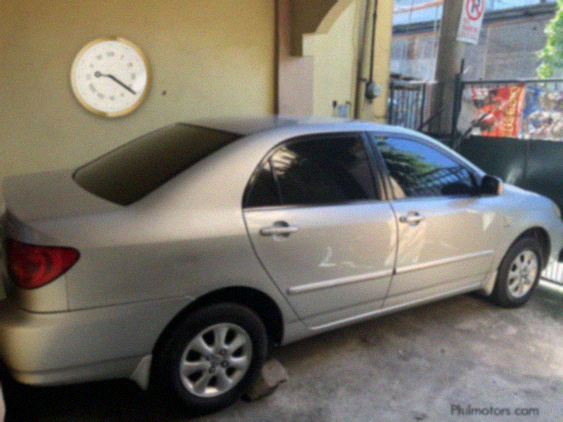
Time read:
9.21
